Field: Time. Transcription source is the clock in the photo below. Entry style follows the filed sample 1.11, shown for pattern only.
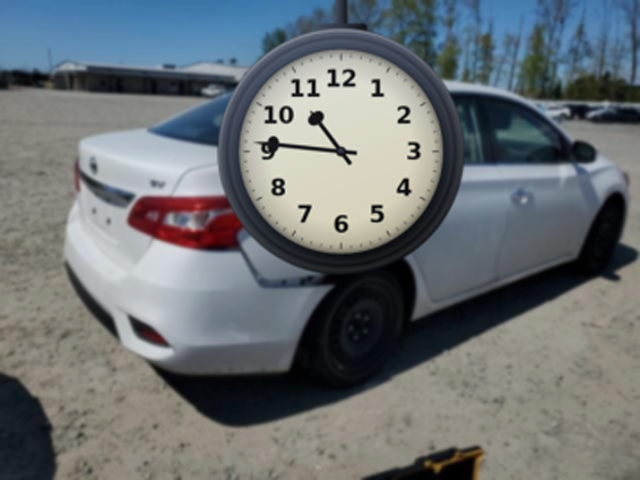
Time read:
10.46
